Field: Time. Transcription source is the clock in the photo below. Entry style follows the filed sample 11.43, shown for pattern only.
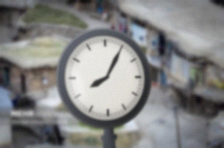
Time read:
8.05
